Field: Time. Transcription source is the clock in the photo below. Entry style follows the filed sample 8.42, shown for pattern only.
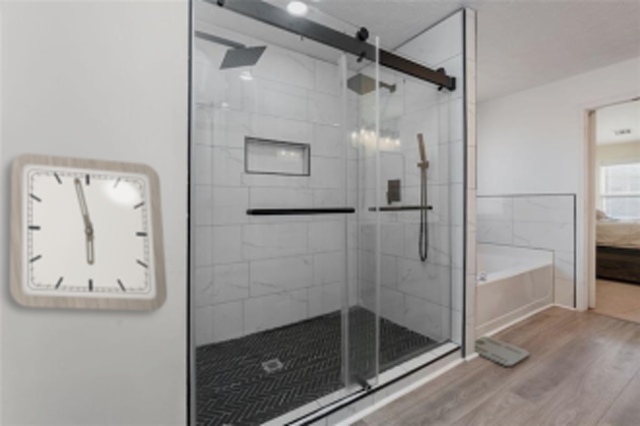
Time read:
5.58
